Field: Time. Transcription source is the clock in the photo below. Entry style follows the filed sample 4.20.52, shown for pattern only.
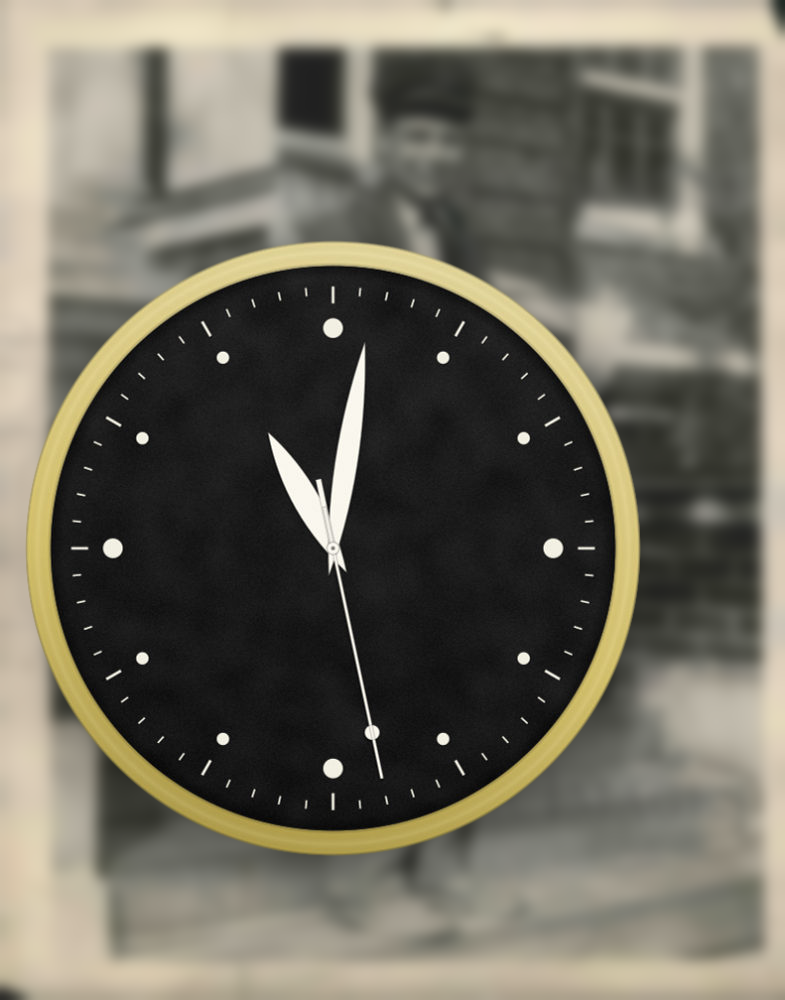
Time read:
11.01.28
